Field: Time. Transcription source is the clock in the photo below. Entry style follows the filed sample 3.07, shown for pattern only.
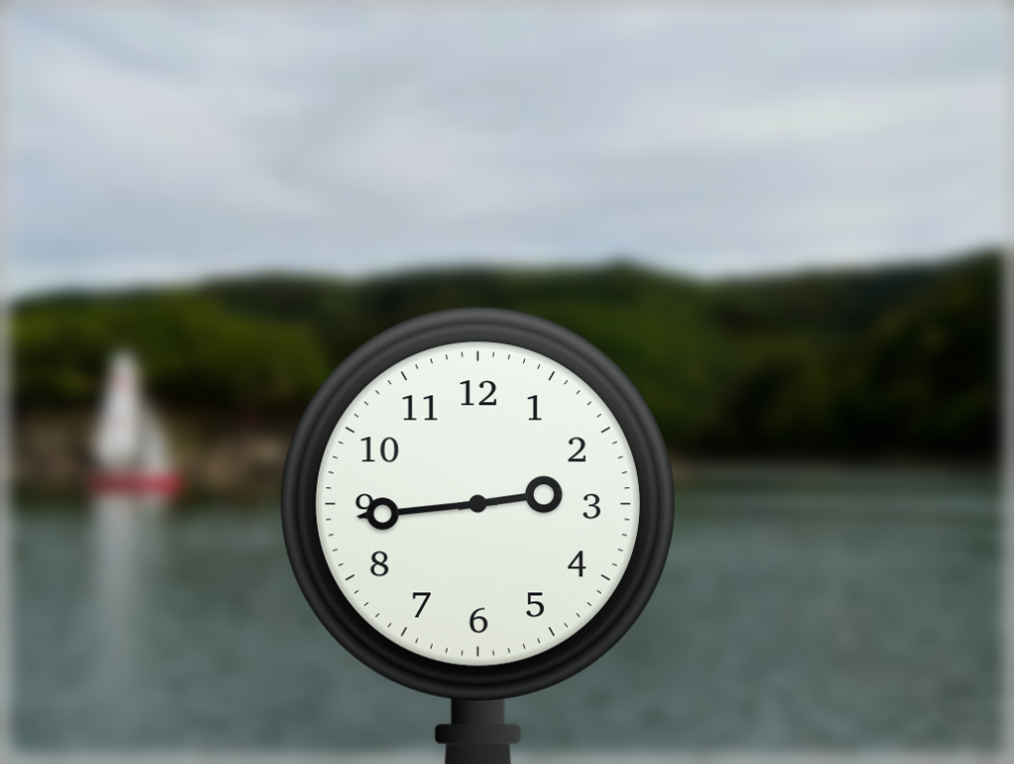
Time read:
2.44
